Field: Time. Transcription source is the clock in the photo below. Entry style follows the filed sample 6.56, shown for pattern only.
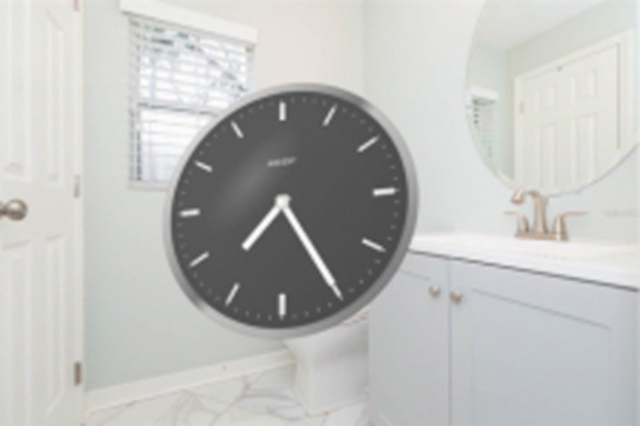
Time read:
7.25
